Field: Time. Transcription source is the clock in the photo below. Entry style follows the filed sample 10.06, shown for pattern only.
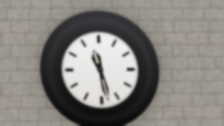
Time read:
11.28
